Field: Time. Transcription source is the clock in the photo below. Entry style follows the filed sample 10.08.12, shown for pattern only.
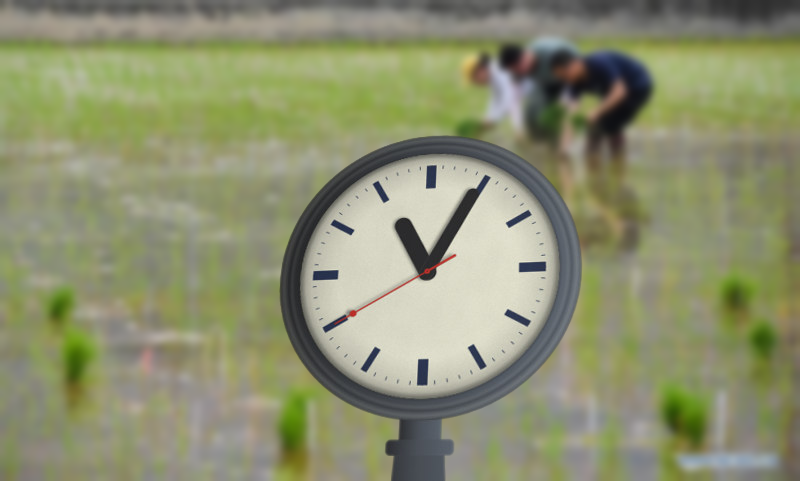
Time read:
11.04.40
